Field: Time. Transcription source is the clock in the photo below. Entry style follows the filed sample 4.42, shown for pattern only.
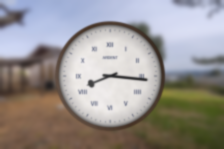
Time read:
8.16
